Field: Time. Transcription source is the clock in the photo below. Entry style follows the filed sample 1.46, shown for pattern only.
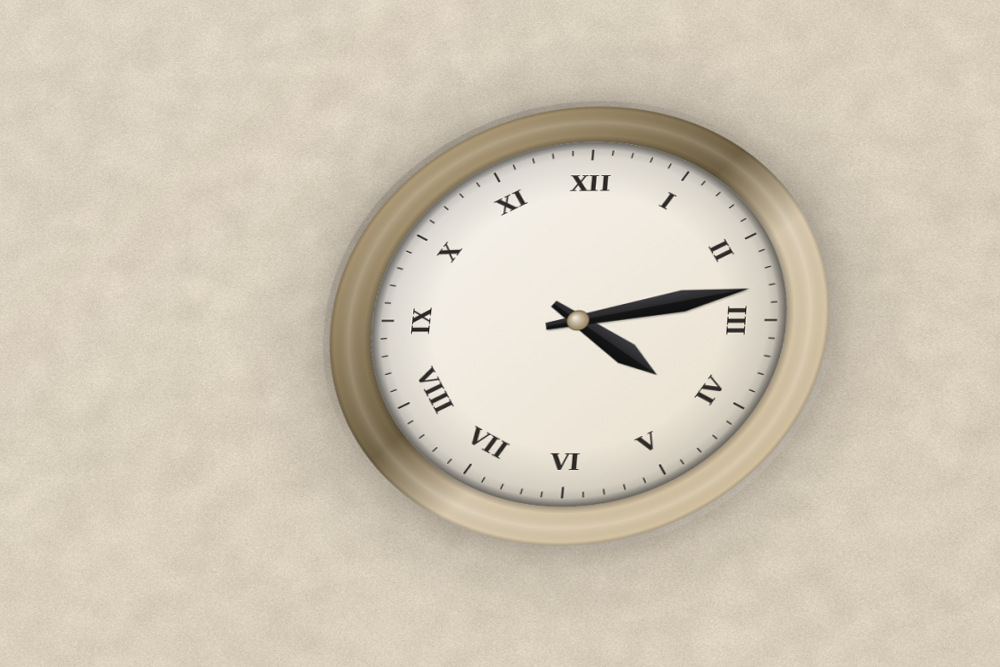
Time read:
4.13
